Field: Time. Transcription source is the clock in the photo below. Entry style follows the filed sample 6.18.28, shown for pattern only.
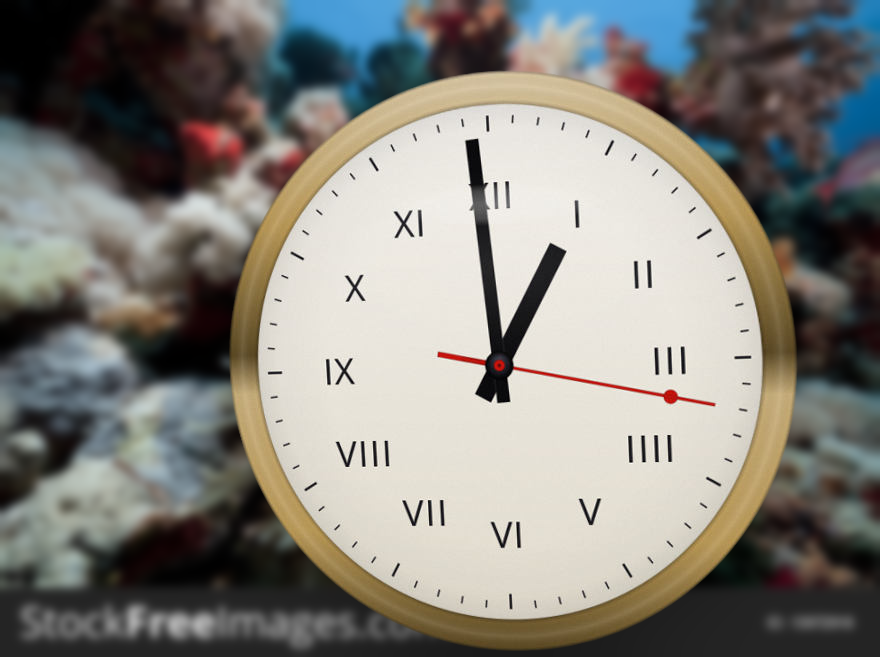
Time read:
12.59.17
